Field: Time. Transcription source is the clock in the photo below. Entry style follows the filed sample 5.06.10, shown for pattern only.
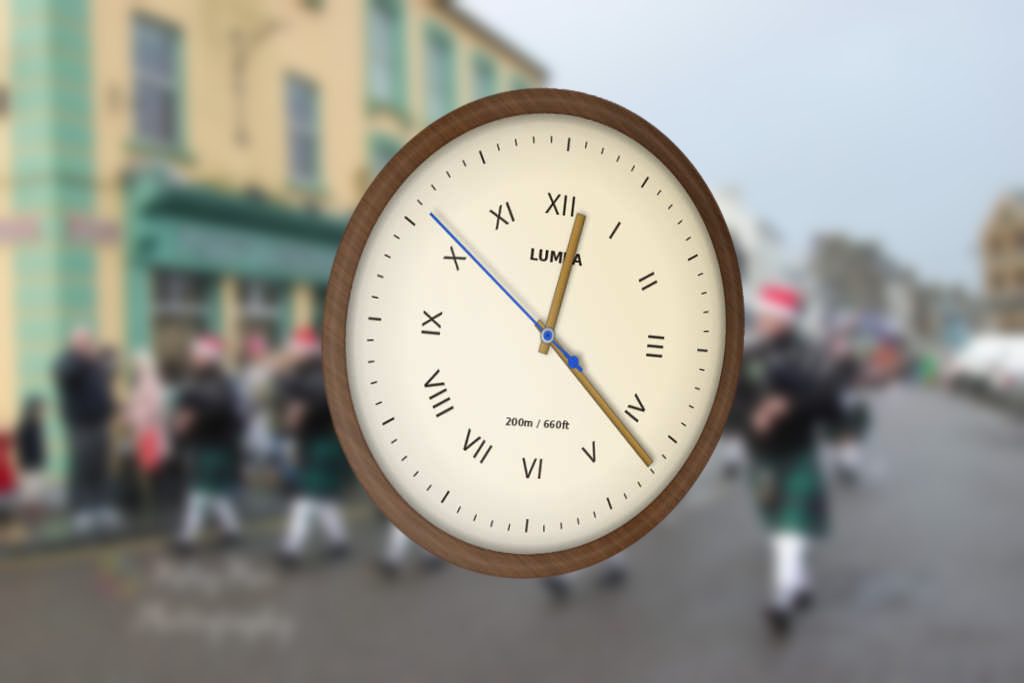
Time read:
12.21.51
